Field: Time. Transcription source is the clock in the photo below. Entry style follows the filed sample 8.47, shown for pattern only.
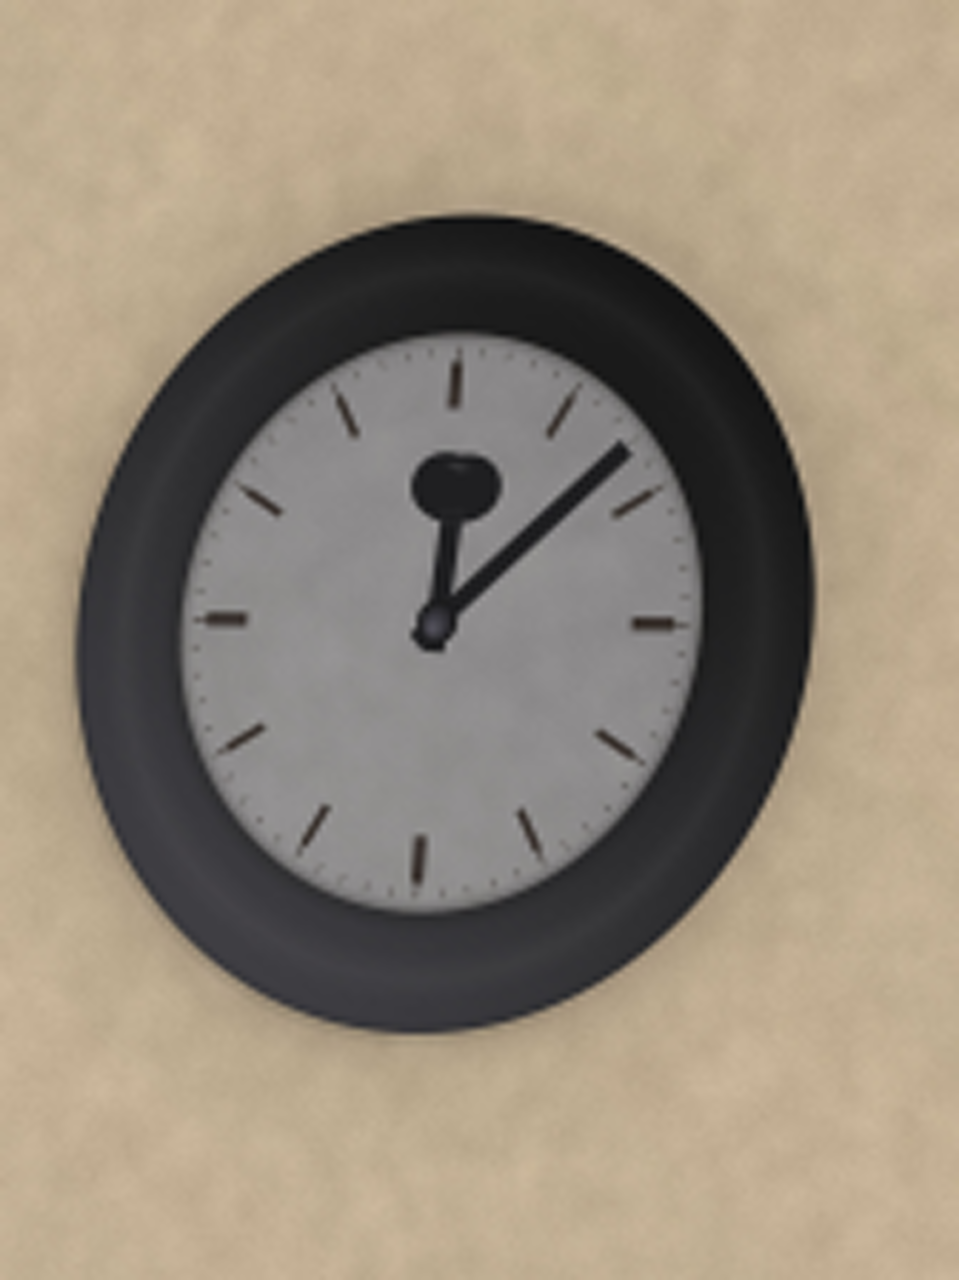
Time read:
12.08
